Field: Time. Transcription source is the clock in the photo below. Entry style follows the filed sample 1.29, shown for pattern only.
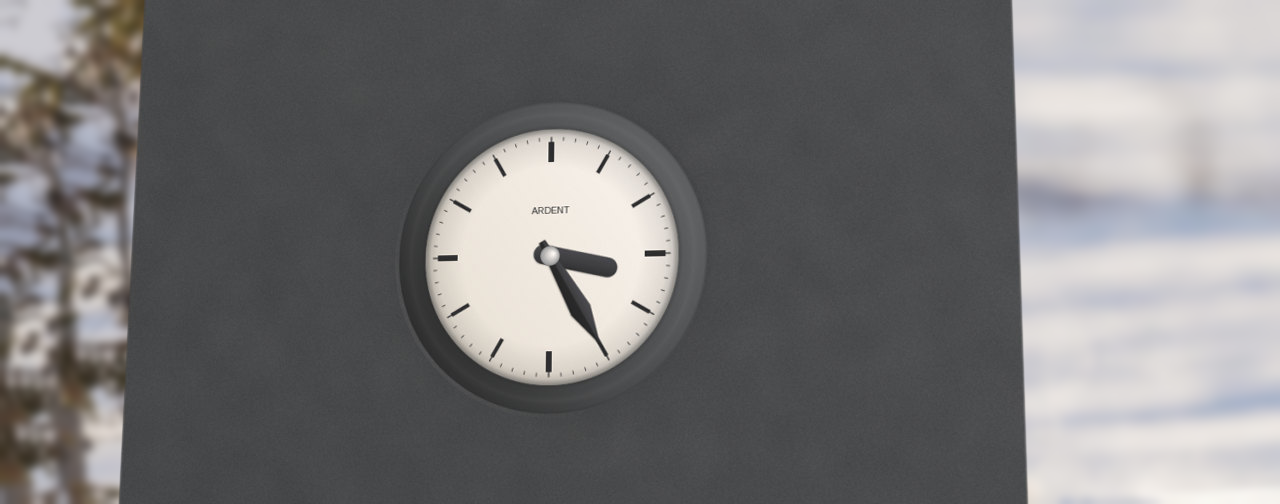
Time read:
3.25
